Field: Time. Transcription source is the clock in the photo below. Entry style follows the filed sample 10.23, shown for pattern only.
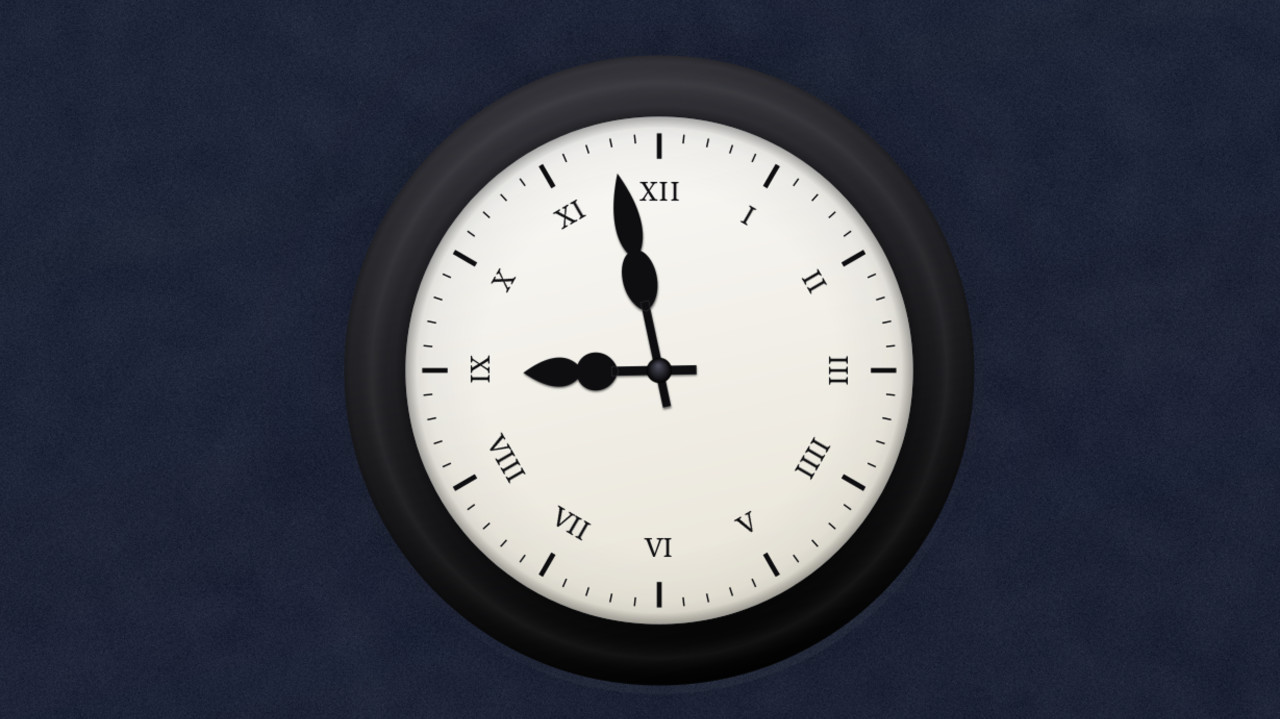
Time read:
8.58
